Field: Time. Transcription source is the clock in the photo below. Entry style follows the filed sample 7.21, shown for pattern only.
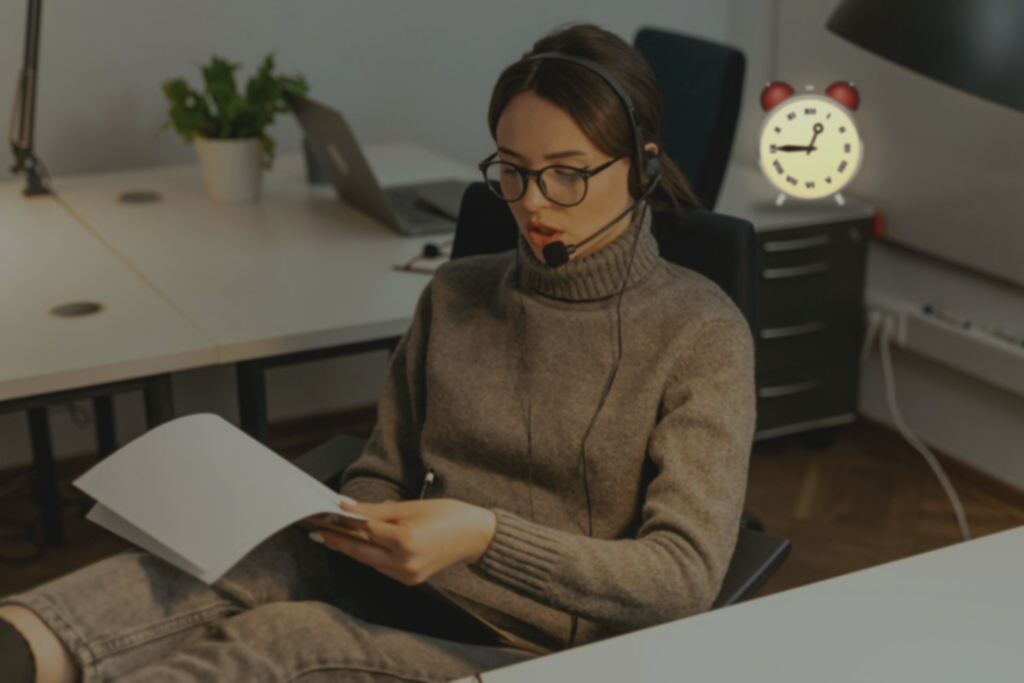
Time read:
12.45
